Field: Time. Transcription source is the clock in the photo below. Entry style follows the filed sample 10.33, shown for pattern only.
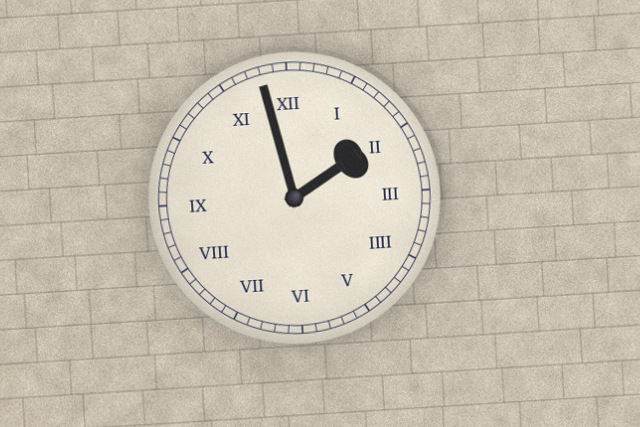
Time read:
1.58
